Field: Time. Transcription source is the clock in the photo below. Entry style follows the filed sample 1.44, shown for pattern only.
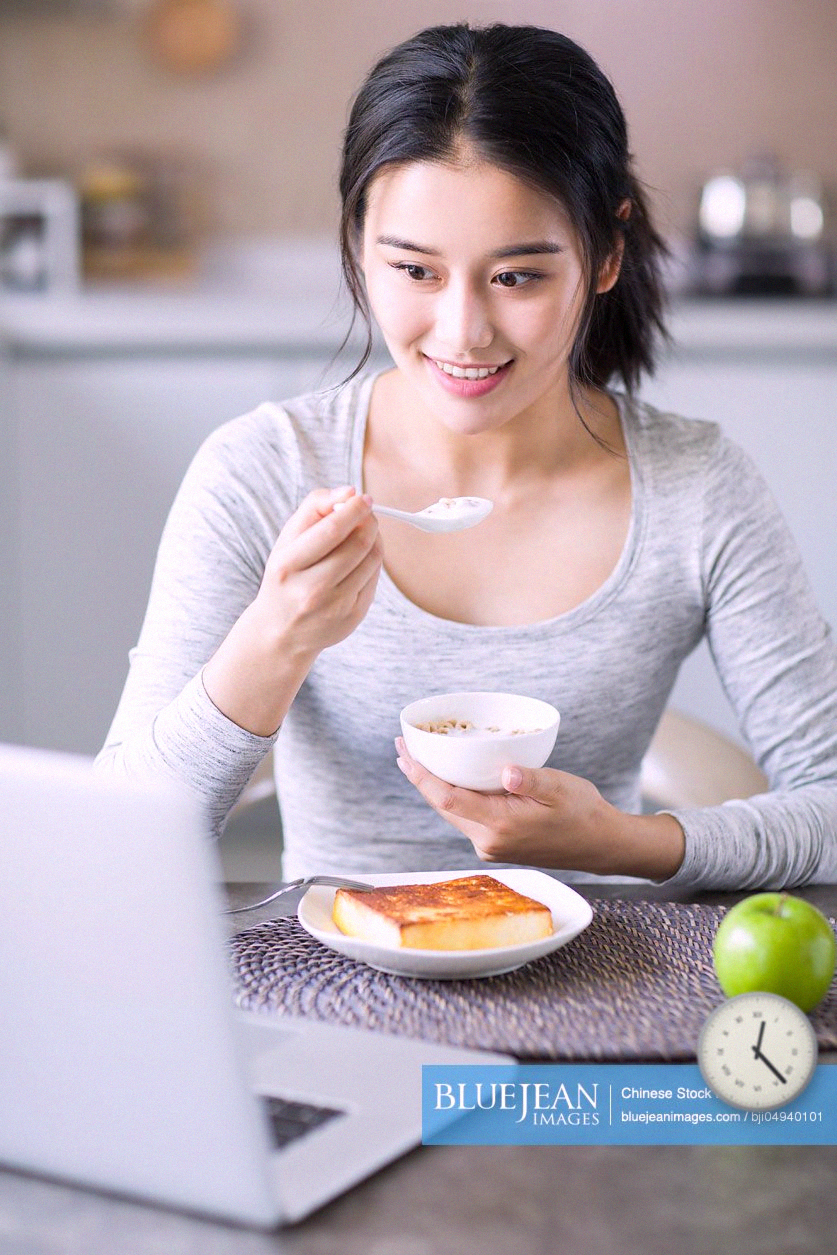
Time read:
12.23
